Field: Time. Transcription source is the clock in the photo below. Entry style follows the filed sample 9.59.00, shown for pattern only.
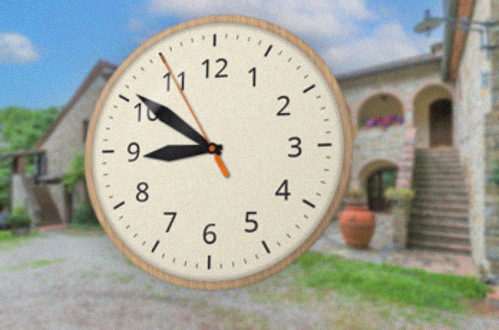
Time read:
8.50.55
